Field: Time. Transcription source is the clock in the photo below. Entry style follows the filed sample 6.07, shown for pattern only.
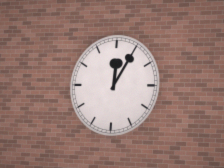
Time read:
12.05
